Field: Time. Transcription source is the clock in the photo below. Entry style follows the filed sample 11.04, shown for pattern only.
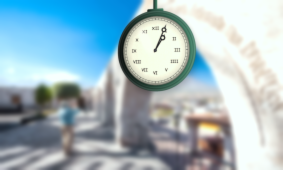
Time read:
1.04
